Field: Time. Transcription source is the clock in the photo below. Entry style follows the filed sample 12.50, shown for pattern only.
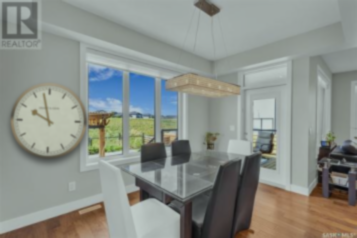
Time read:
9.58
